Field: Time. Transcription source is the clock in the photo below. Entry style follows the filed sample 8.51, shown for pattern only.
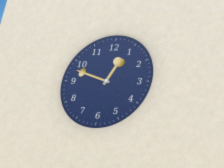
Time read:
12.48
